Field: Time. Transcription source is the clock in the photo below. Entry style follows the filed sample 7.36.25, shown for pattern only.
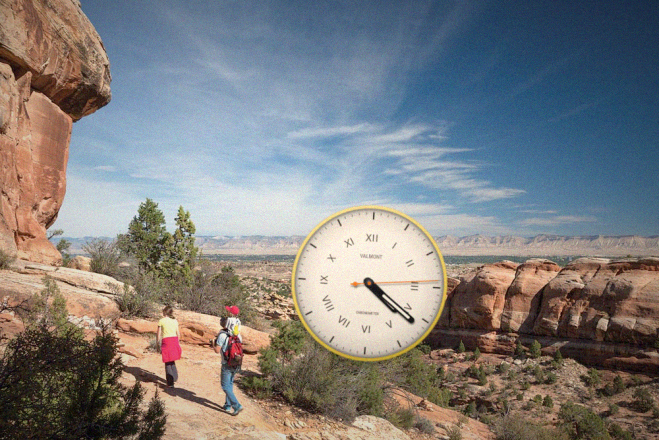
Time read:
4.21.14
